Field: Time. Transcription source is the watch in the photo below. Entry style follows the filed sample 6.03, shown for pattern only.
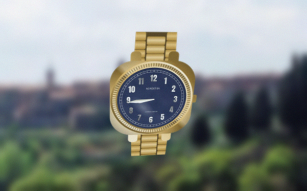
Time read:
8.44
